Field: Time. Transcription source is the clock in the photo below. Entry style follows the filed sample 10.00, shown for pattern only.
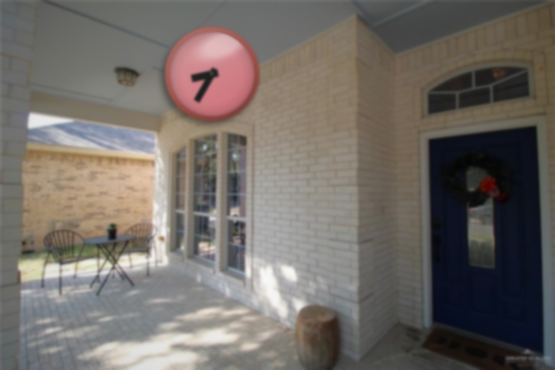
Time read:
8.35
